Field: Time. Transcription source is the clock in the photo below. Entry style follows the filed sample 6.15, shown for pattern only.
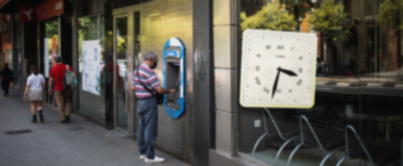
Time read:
3.32
